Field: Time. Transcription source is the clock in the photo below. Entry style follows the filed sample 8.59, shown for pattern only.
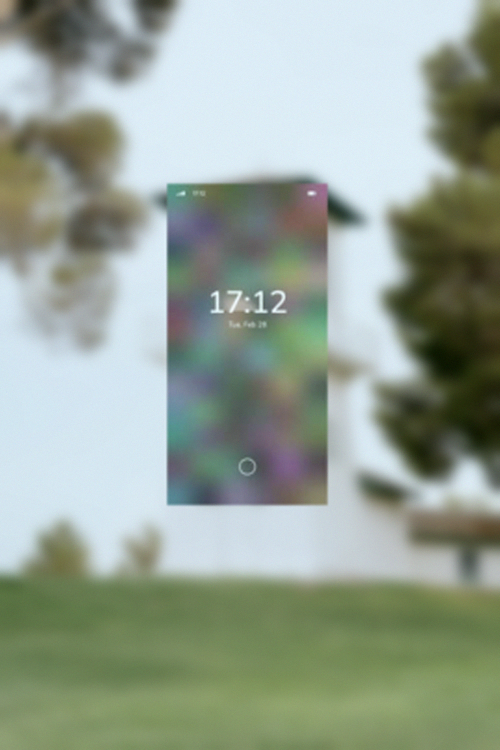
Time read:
17.12
